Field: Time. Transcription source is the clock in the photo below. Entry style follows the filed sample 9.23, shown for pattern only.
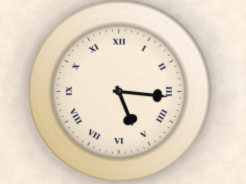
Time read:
5.16
